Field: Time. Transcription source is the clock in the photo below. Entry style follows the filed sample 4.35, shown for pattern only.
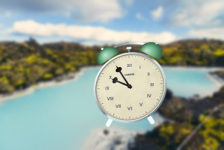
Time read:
9.55
